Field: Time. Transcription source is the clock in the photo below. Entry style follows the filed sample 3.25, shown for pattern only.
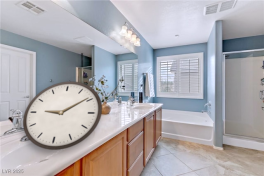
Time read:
9.09
